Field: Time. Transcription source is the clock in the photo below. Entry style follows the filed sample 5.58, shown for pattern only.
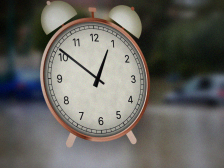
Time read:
12.51
